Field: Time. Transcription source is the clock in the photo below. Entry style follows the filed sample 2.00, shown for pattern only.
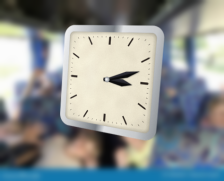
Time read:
3.12
